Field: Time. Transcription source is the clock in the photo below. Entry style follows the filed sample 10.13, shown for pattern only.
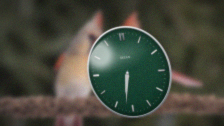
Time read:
6.32
